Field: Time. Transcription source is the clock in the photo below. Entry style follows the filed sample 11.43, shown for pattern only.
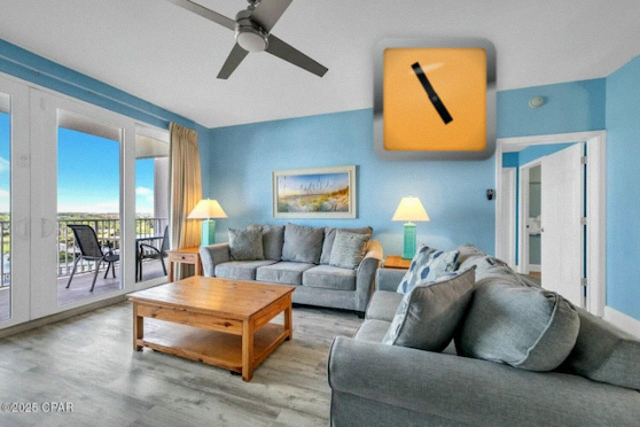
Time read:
4.55
